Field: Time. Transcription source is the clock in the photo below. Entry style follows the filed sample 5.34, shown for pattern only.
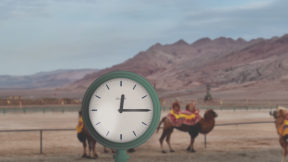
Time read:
12.15
